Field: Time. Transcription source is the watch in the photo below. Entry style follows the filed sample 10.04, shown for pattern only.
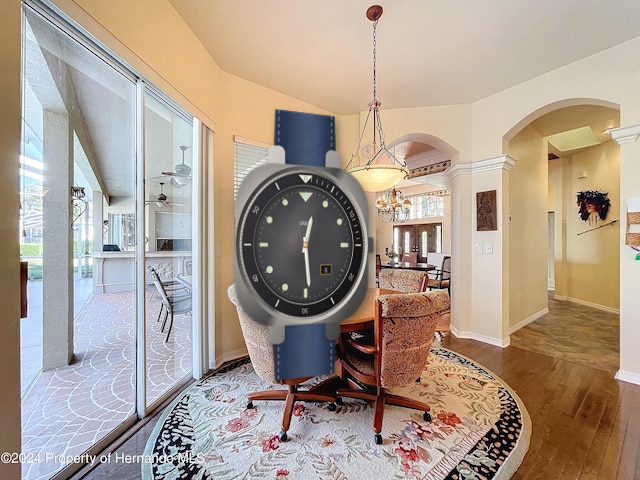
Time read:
12.29
